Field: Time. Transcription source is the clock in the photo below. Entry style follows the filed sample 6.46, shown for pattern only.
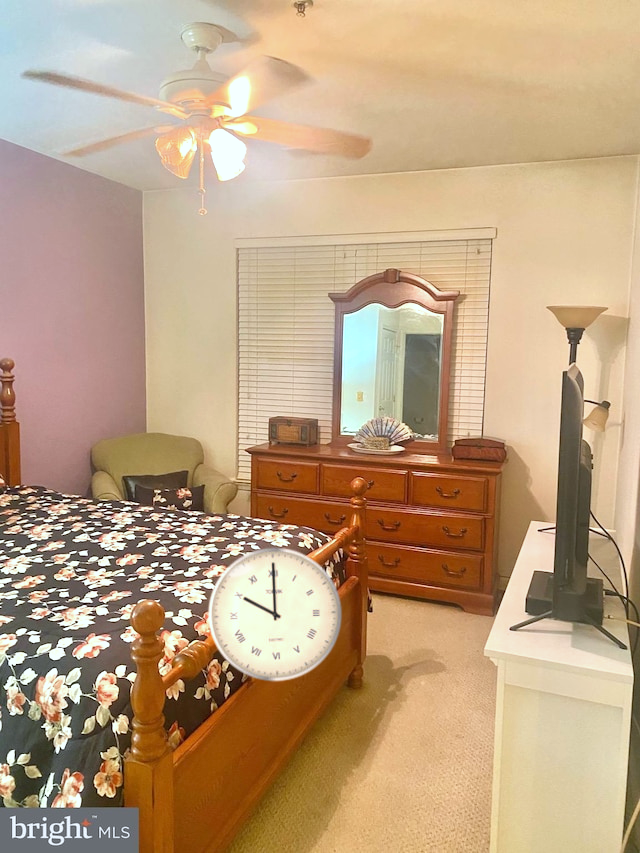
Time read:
10.00
